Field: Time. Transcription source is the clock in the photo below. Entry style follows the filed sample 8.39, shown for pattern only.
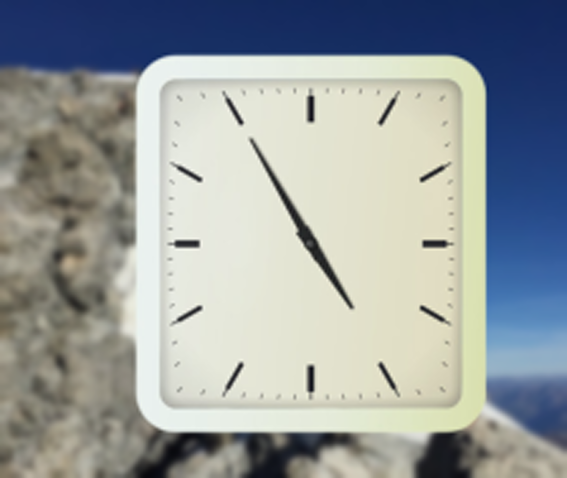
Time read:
4.55
